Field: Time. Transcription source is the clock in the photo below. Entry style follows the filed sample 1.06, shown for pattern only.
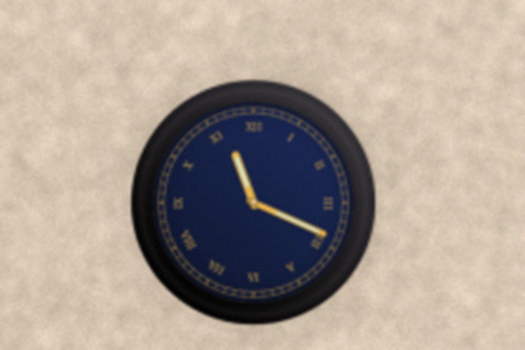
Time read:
11.19
